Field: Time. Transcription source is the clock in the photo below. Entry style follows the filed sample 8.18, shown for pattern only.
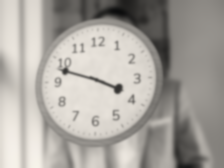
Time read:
3.48
